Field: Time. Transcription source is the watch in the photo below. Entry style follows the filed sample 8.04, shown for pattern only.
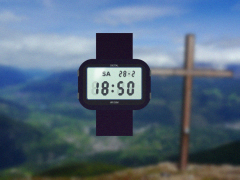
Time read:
18.50
